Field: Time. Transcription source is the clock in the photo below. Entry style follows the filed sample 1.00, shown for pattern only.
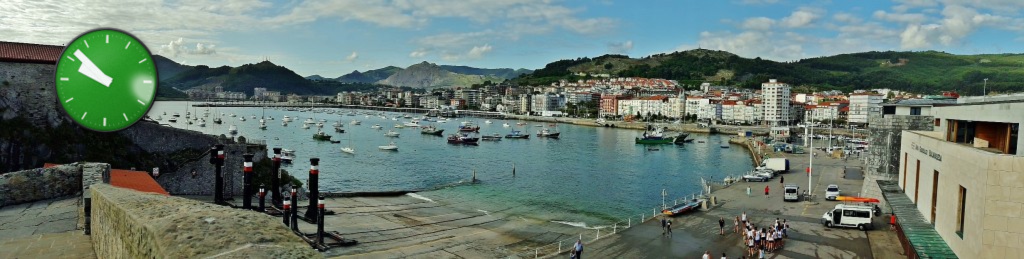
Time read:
9.52
